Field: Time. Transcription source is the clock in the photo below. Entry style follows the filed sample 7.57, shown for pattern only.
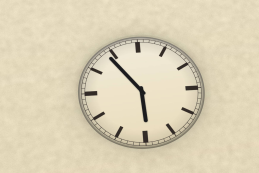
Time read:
5.54
